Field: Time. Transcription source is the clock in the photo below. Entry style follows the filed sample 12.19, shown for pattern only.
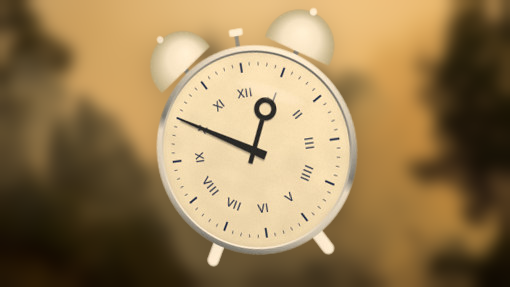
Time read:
12.50
